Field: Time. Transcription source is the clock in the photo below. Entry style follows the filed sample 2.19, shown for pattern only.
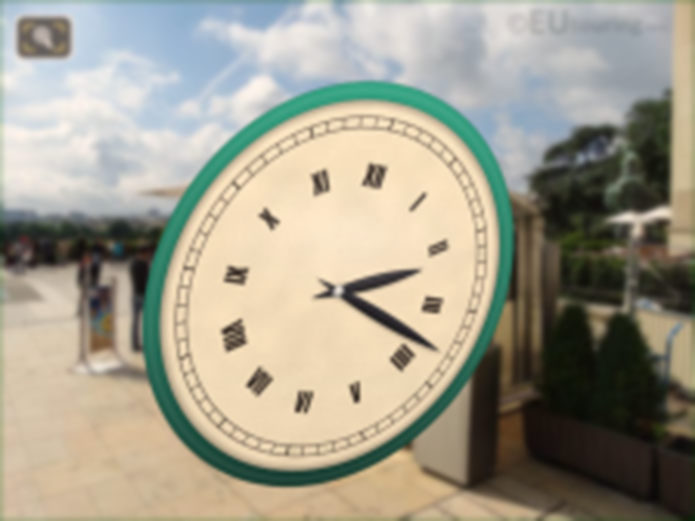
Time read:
2.18
